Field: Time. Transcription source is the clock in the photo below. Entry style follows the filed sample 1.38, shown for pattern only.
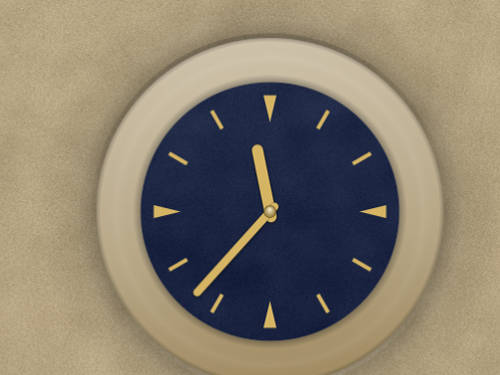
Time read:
11.37
